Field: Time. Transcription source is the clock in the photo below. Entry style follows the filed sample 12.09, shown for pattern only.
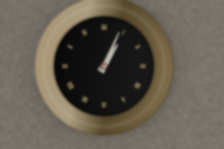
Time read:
1.04
